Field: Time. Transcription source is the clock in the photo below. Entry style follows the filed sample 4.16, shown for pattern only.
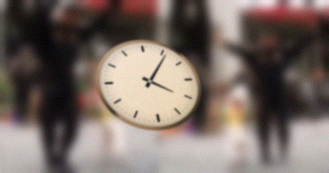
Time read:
4.06
